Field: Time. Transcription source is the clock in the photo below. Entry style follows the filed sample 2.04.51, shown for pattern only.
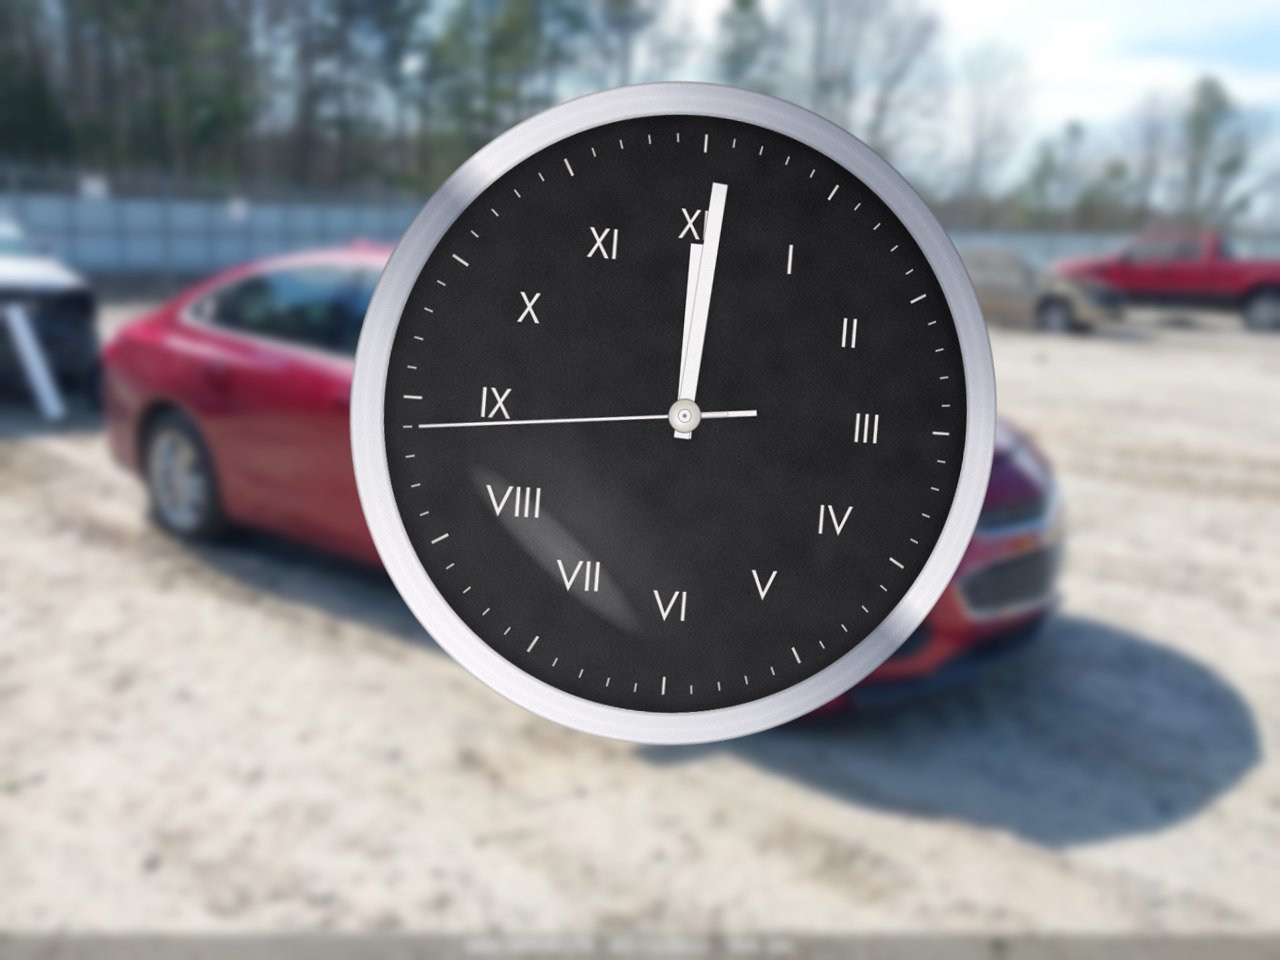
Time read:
12.00.44
